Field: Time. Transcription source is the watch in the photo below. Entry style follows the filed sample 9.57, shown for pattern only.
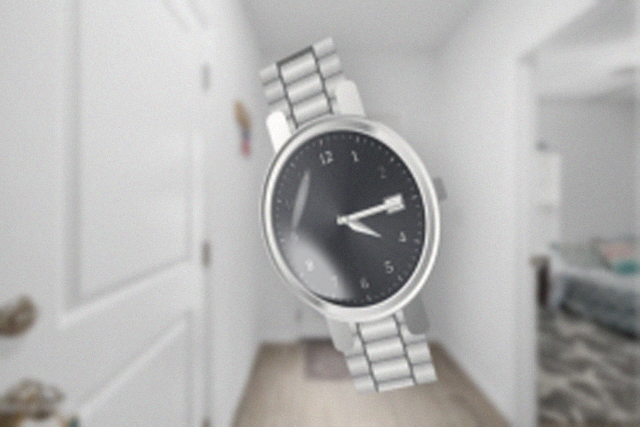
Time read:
4.15
